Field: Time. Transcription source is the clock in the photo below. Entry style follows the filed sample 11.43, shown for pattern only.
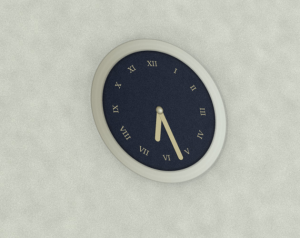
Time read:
6.27
